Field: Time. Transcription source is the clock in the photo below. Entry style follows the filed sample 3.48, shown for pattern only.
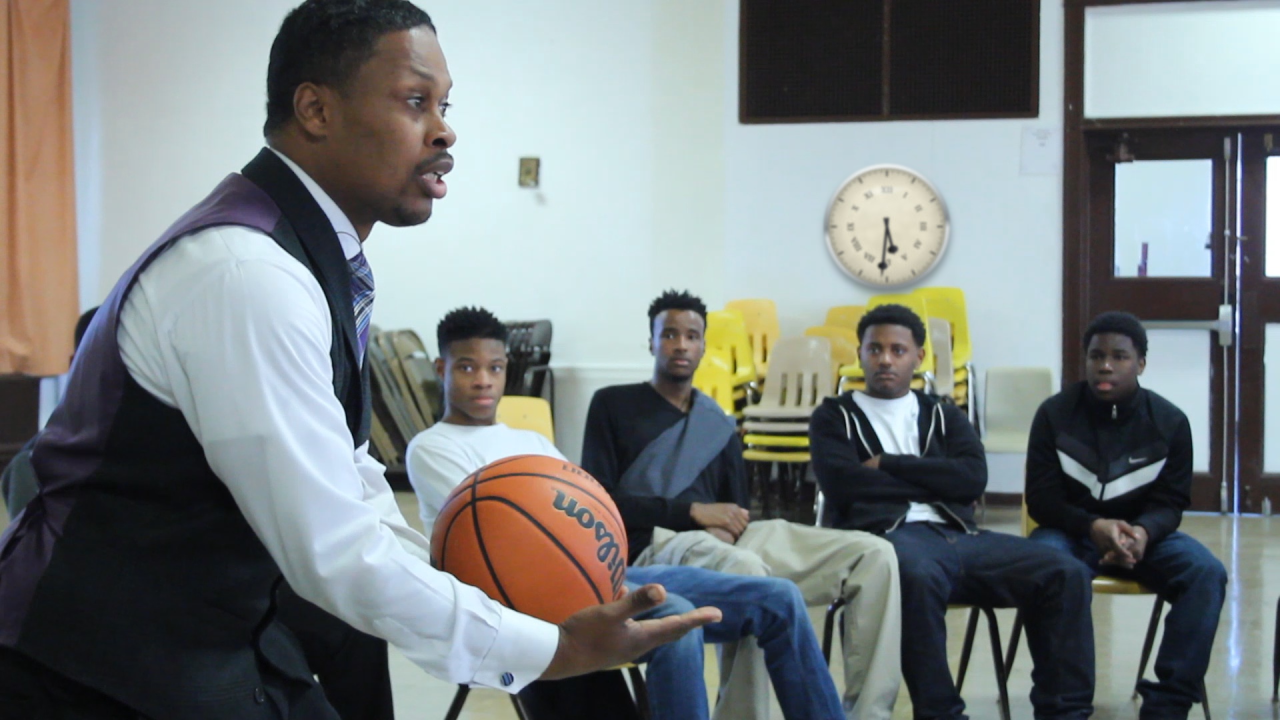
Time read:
5.31
